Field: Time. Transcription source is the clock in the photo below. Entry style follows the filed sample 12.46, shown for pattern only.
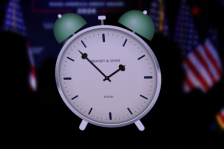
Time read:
1.53
